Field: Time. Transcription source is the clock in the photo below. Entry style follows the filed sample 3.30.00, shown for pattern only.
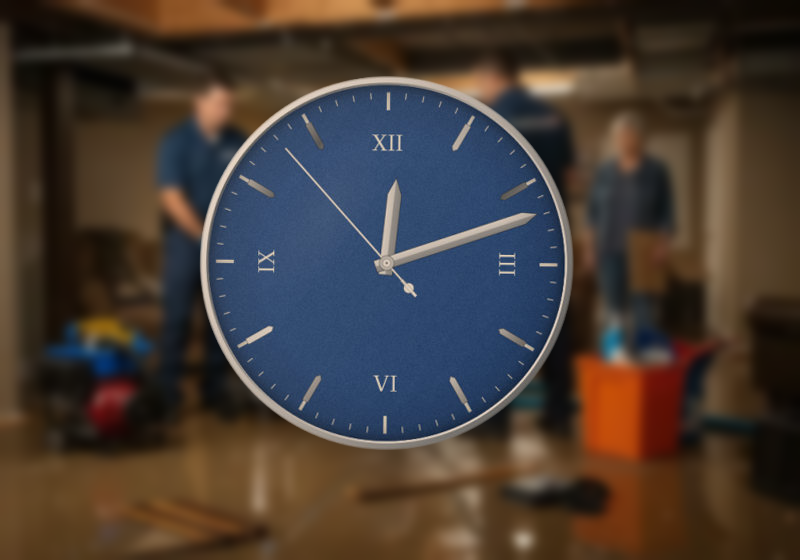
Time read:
12.11.53
